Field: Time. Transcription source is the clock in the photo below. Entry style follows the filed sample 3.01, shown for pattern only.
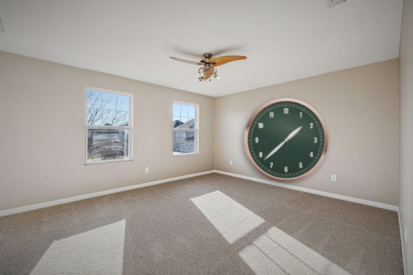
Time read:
1.38
